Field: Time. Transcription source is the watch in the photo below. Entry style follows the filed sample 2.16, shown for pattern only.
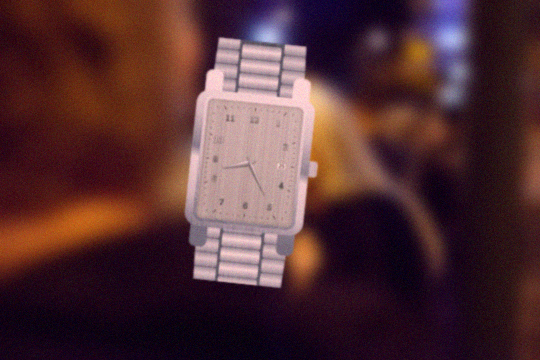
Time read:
8.25
